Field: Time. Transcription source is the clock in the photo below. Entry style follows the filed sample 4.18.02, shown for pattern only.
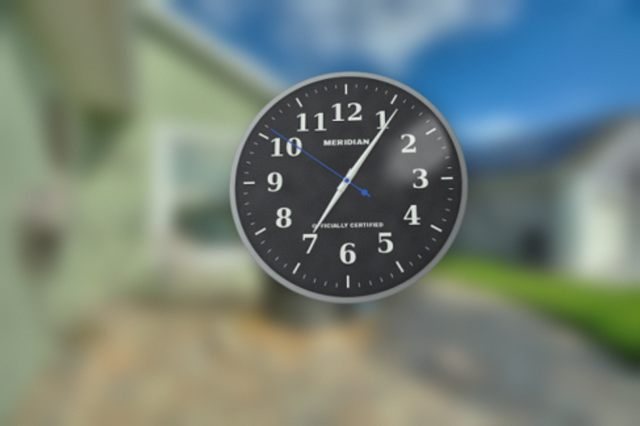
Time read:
7.05.51
